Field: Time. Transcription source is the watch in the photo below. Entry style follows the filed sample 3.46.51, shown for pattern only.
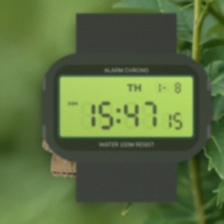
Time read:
15.47.15
